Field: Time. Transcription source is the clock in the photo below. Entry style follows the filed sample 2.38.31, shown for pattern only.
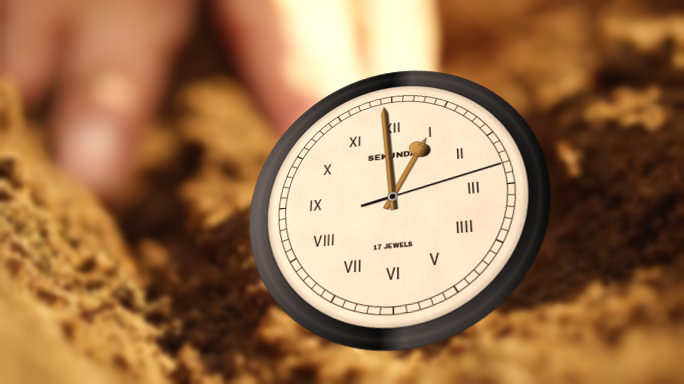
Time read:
12.59.13
